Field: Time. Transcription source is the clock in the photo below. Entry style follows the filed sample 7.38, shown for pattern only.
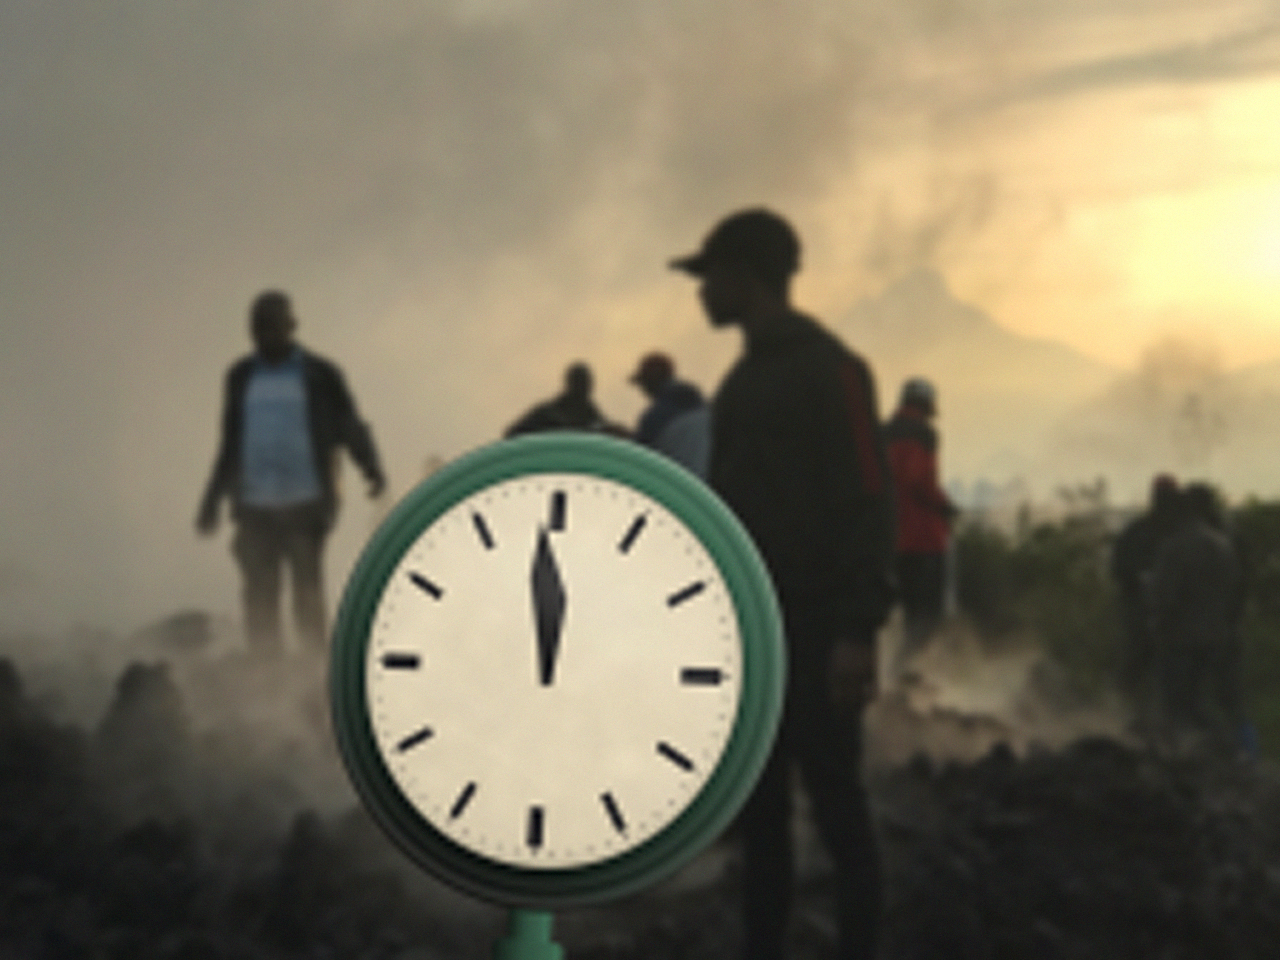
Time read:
11.59
